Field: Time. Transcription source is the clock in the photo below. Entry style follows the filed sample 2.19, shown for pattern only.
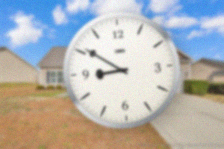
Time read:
8.51
